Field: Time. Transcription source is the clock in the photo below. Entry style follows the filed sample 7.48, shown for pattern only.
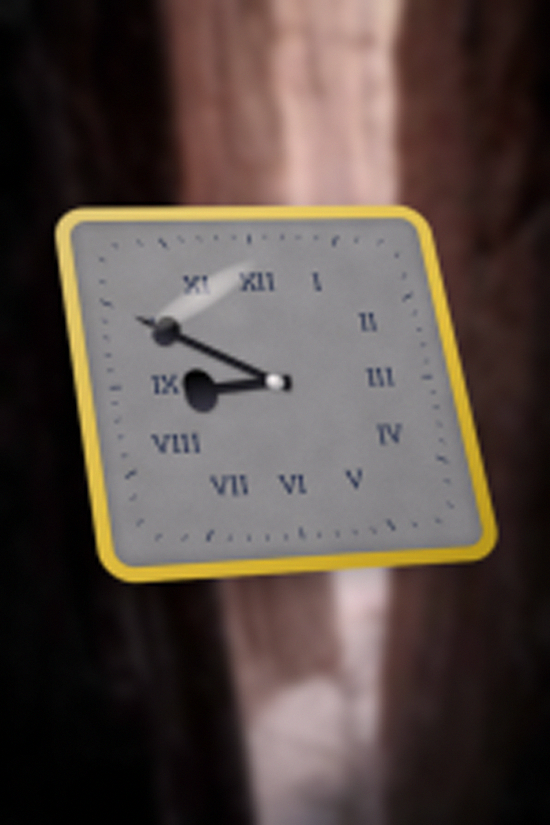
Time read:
8.50
